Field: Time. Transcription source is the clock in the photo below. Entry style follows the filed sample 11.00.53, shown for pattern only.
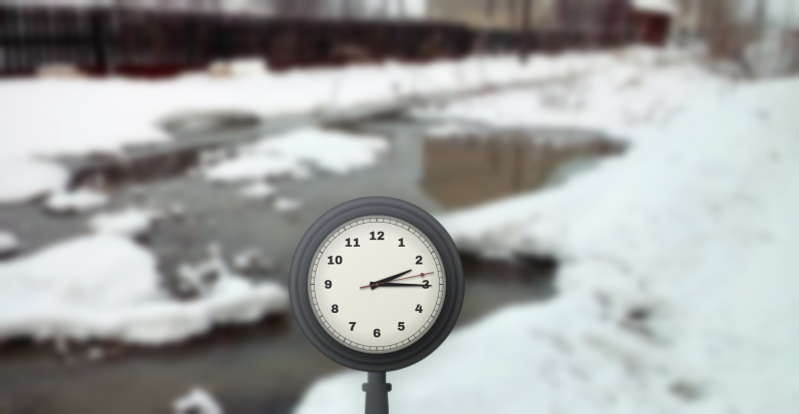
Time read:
2.15.13
